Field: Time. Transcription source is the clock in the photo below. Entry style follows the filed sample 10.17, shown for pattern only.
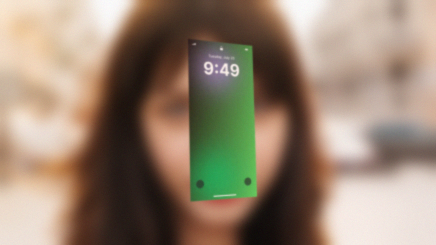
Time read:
9.49
